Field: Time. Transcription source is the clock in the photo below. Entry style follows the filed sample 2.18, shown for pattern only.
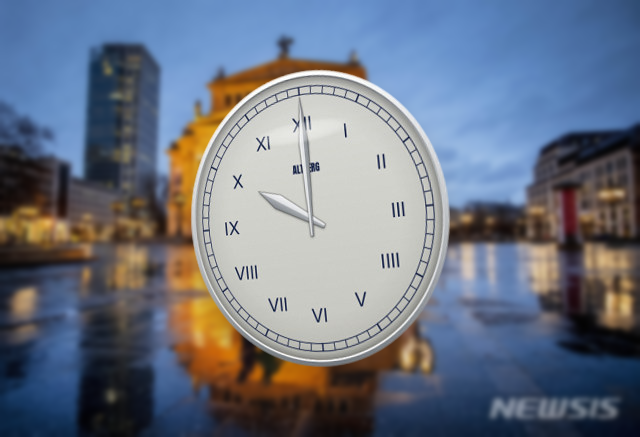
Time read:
10.00
